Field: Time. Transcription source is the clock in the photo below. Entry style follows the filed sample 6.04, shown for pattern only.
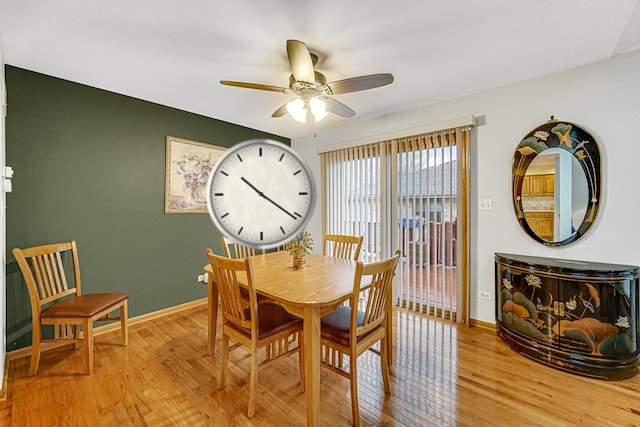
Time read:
10.21
